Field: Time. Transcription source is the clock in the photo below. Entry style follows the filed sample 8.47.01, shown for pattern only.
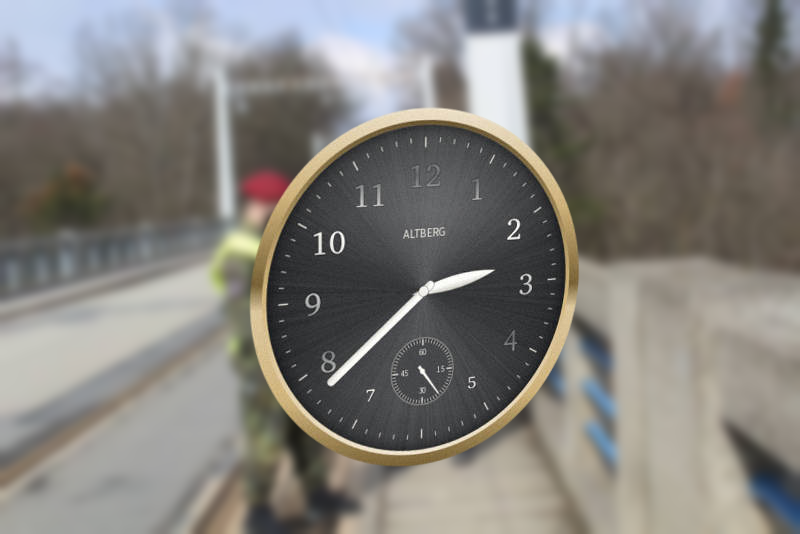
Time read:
2.38.24
